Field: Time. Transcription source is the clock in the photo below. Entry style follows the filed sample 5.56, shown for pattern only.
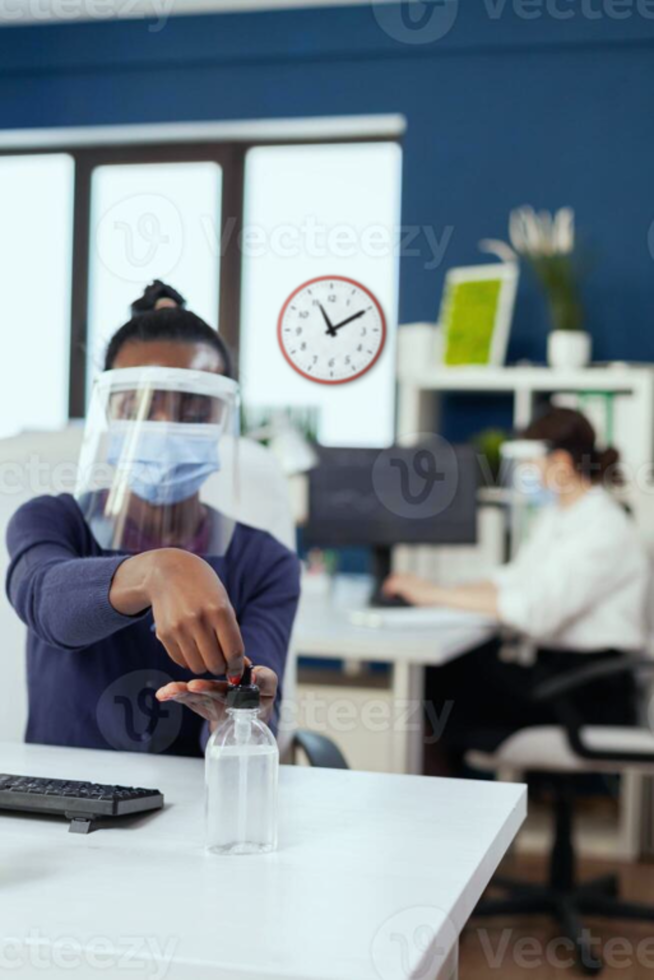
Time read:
11.10
